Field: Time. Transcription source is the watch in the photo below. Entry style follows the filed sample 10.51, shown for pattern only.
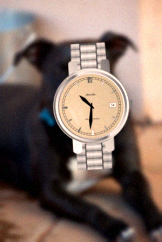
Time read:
10.31
